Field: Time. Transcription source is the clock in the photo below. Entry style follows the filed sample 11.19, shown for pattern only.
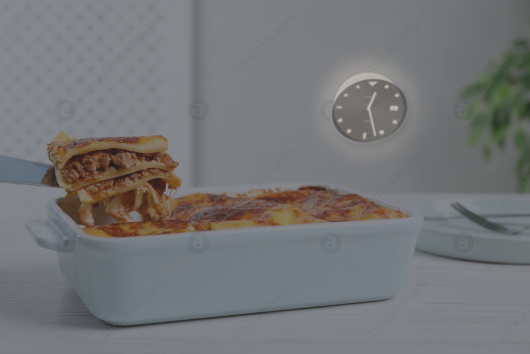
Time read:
12.27
